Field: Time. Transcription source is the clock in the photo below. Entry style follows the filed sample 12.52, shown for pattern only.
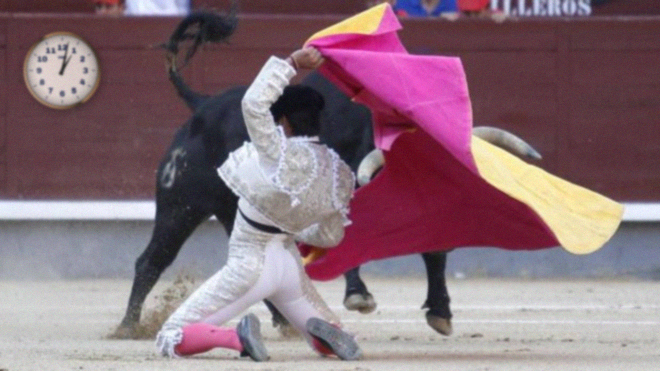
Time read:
1.02
